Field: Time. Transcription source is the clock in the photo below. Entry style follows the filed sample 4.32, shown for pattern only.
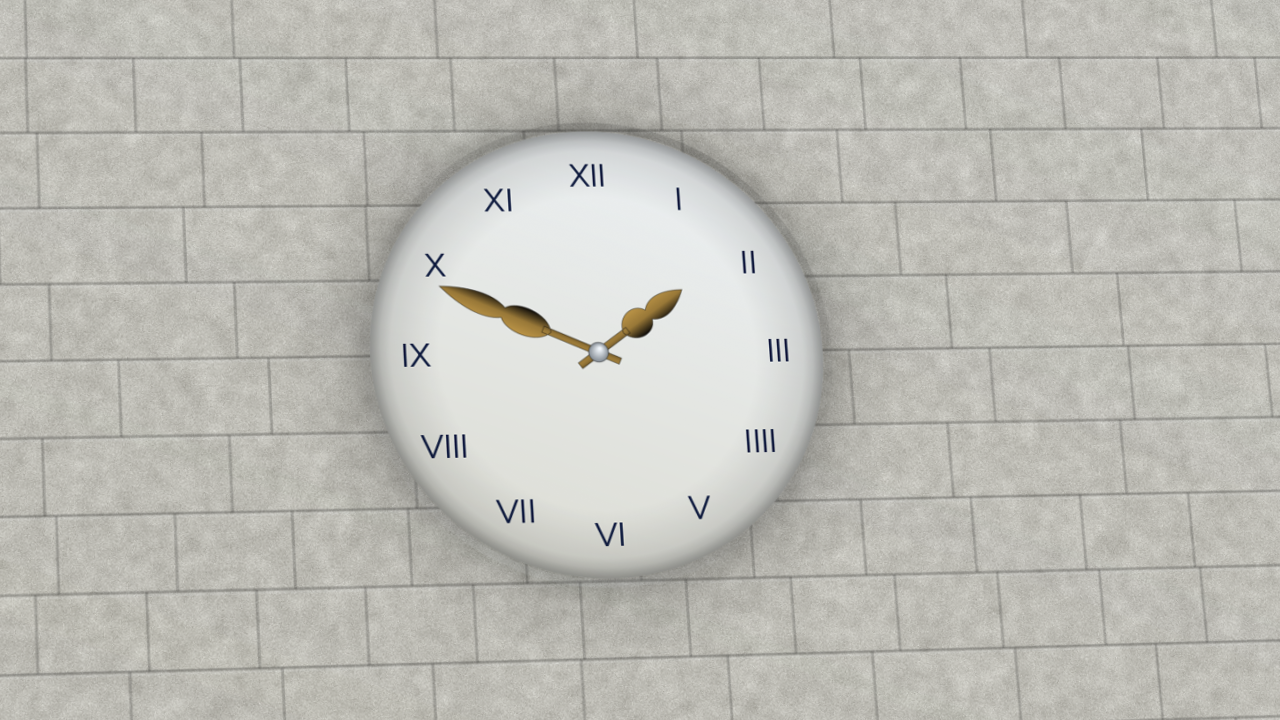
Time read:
1.49
